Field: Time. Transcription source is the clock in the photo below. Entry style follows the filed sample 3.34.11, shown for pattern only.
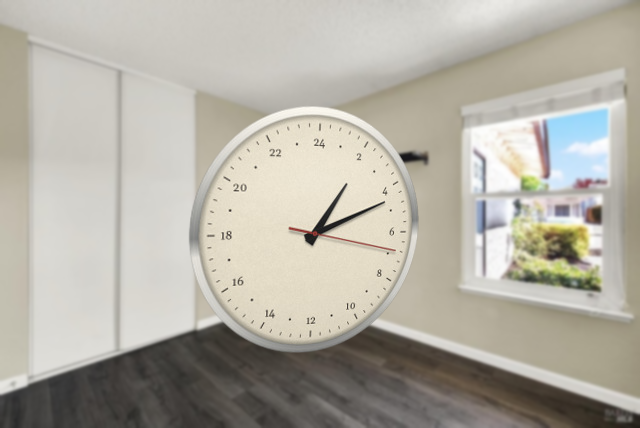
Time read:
2.11.17
